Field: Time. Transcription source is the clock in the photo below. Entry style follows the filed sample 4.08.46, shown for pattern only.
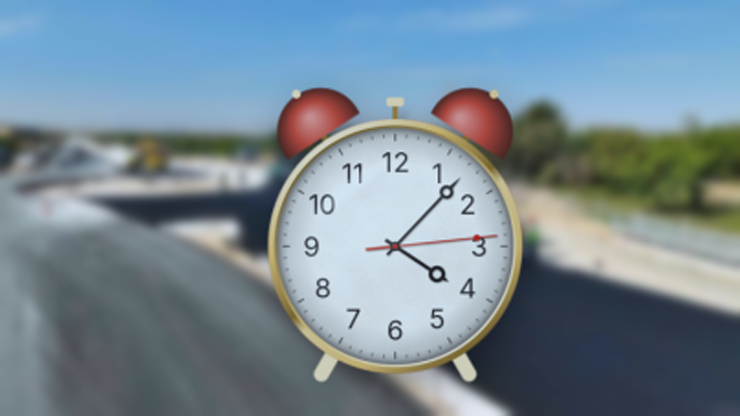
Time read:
4.07.14
